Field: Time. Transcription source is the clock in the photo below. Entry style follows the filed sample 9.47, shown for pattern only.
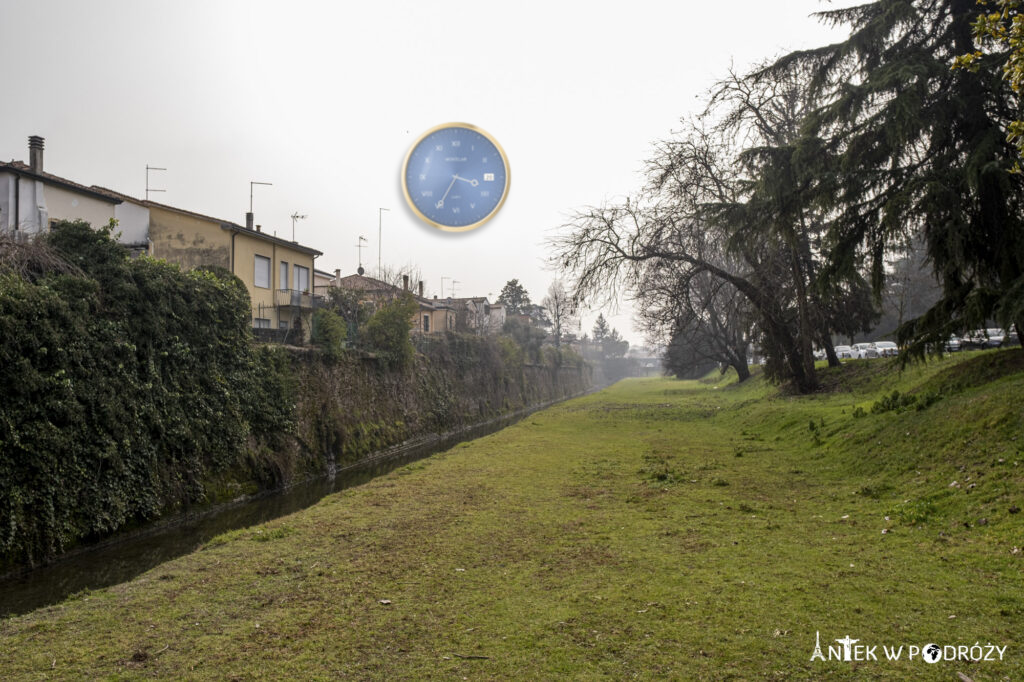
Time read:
3.35
